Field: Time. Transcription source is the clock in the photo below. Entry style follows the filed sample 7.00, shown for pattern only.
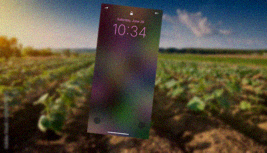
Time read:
10.34
